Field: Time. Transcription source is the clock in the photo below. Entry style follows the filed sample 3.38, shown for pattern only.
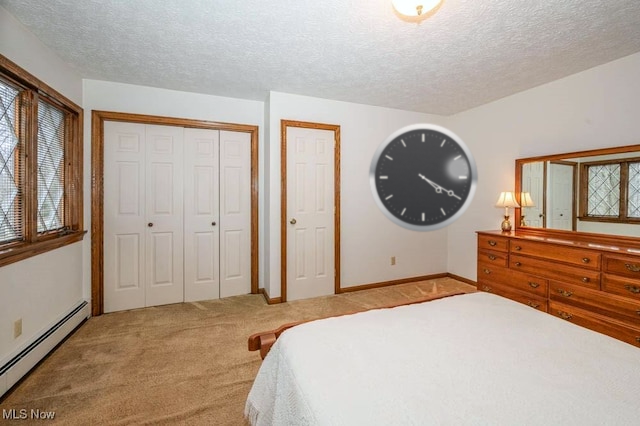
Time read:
4.20
